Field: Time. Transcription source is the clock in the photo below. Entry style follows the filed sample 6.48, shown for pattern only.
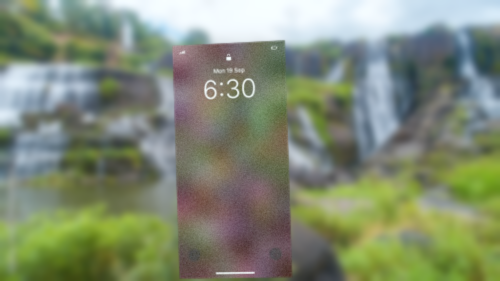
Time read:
6.30
